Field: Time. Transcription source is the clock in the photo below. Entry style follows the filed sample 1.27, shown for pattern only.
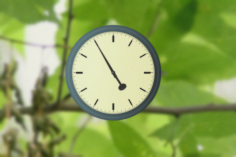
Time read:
4.55
